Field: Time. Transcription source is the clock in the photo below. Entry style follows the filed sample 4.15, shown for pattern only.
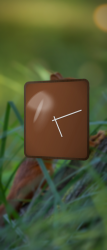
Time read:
5.12
